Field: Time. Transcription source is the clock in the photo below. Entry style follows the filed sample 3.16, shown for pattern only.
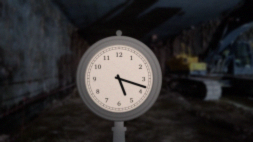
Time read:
5.18
